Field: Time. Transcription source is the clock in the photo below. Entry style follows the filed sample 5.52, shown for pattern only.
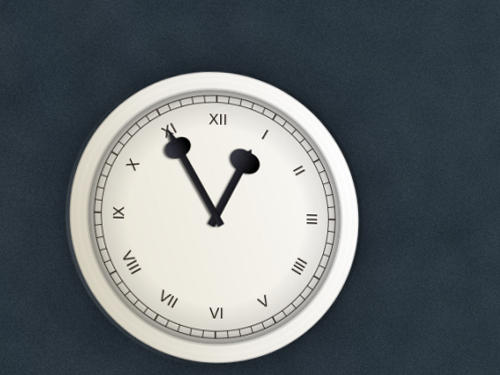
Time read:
12.55
